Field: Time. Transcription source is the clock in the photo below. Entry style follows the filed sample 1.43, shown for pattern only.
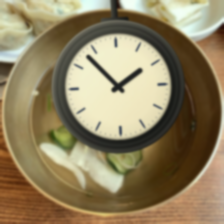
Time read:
1.53
